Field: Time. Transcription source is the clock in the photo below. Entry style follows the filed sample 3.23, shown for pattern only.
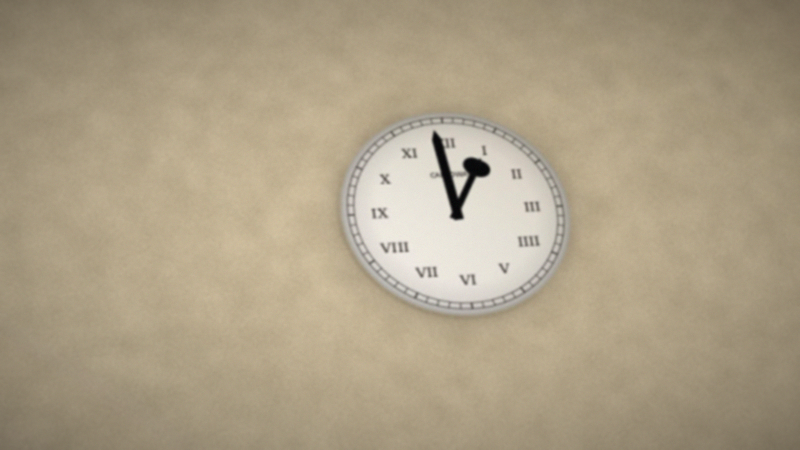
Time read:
12.59
